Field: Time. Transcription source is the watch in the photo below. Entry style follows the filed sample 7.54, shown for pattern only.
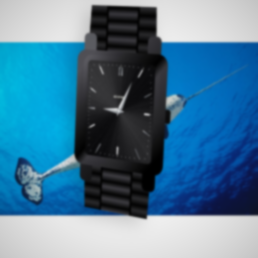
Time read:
9.04
